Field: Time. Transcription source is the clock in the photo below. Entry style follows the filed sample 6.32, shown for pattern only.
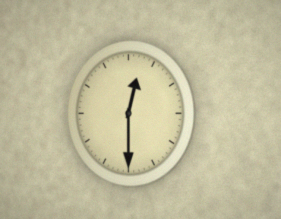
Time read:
12.30
